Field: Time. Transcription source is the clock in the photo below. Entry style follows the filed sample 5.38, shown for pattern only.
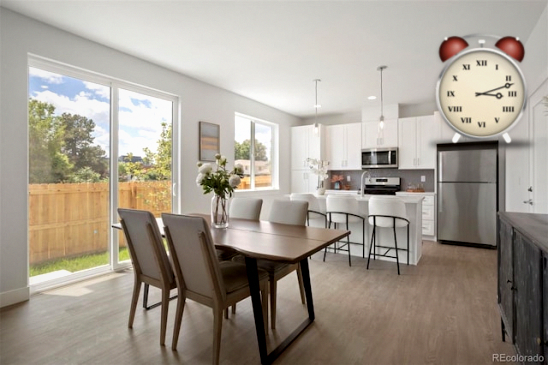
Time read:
3.12
